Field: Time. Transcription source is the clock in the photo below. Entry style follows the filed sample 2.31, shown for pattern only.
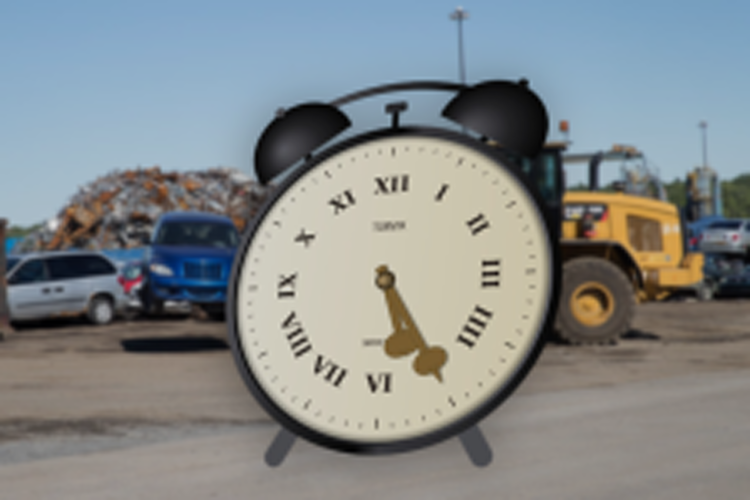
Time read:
5.25
